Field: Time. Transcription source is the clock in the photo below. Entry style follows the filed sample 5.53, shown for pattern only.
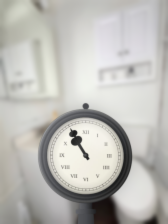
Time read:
10.55
